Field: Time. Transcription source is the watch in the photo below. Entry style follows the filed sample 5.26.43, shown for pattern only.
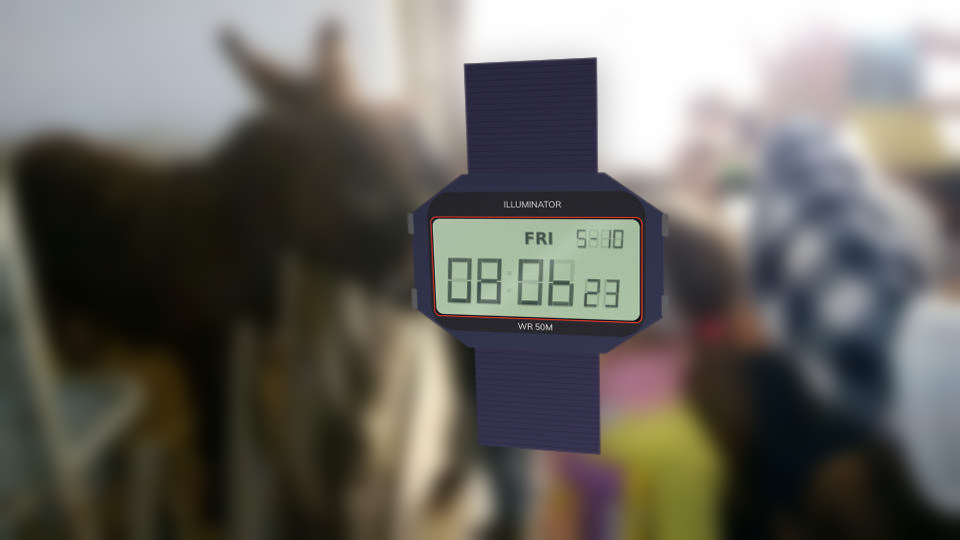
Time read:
8.06.23
